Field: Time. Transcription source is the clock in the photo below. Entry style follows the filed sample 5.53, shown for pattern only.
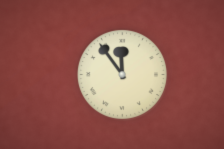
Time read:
11.54
